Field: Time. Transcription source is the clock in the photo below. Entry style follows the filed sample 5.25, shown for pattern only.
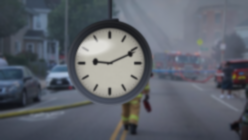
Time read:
9.11
